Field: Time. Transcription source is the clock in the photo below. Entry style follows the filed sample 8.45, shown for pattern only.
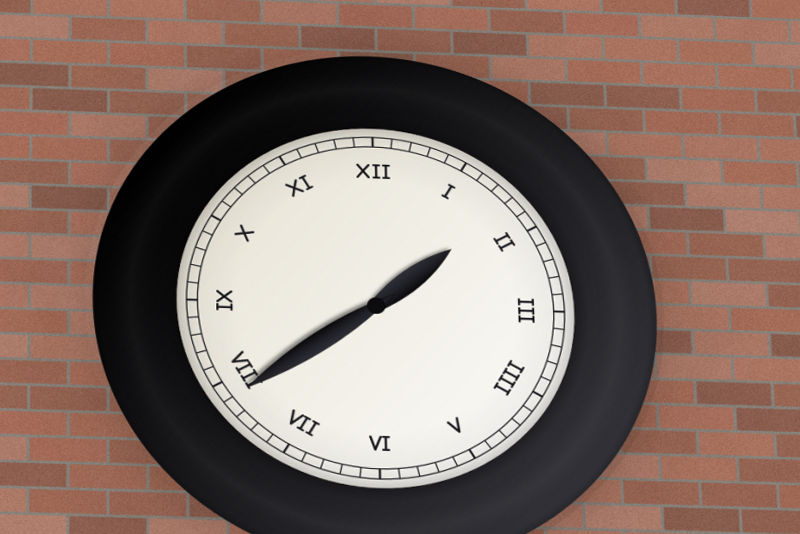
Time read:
1.39
